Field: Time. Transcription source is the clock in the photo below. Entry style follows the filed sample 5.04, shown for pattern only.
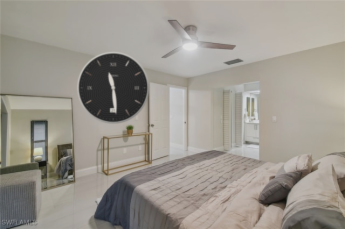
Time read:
11.29
